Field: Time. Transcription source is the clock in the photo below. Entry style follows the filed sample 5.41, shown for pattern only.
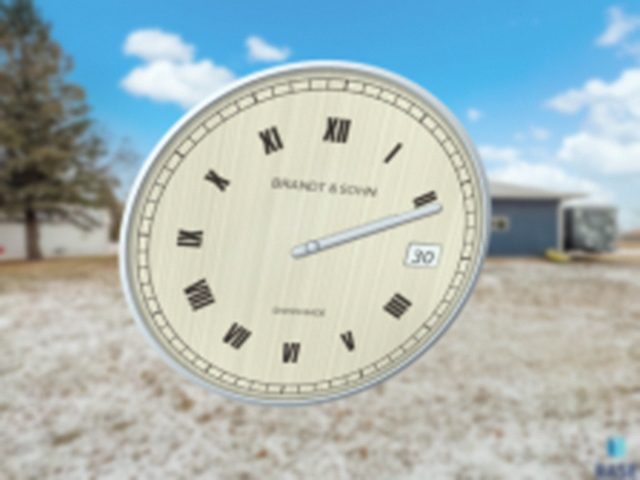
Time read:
2.11
